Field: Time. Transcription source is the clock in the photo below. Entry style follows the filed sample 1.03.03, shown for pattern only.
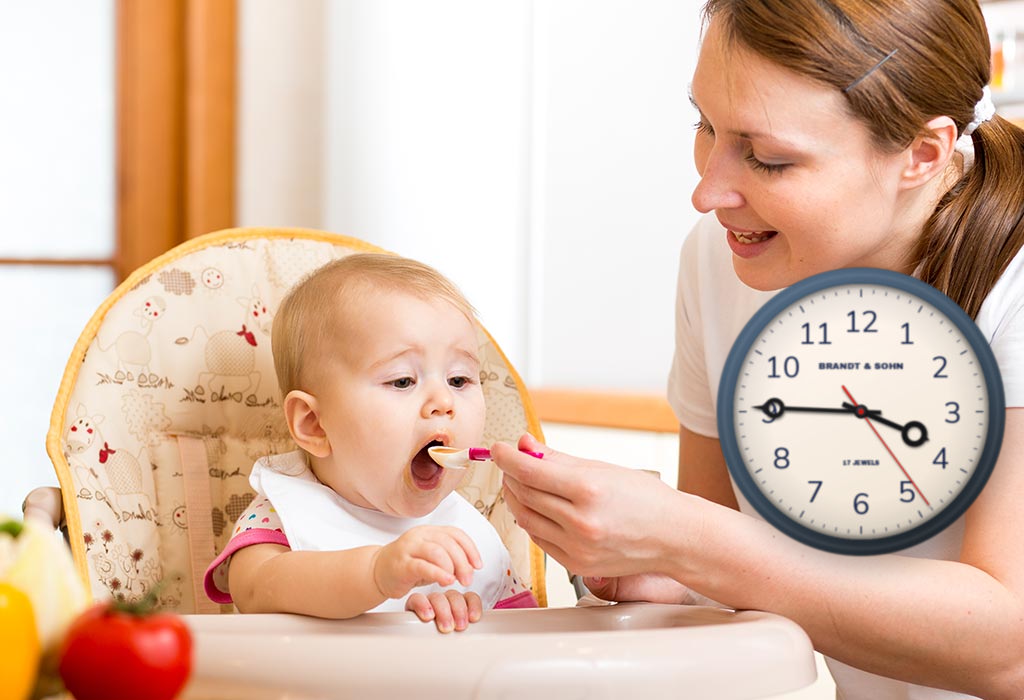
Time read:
3.45.24
